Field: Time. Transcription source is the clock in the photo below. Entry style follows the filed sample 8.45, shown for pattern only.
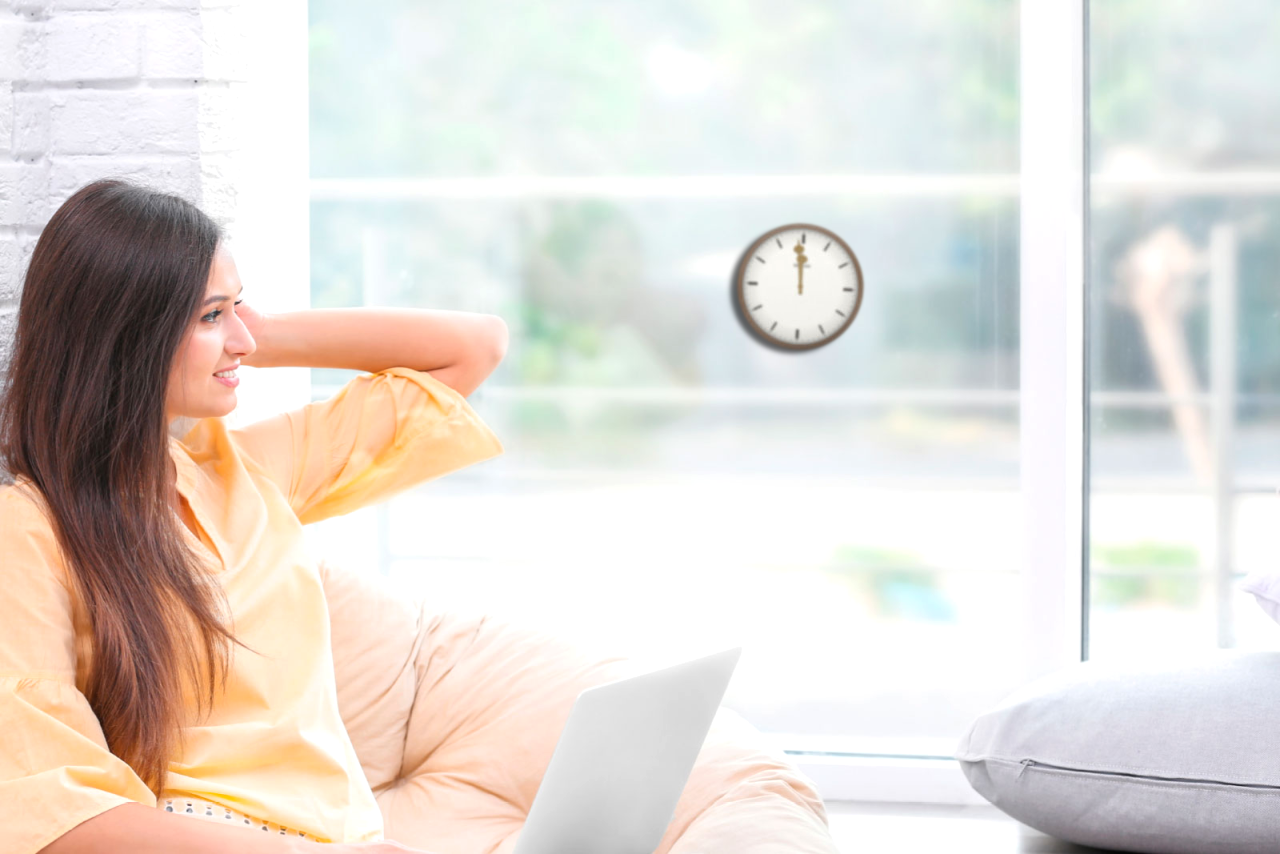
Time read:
11.59
